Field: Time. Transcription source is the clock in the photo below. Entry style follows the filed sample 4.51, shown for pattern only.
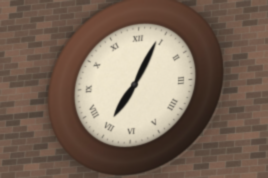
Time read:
7.04
